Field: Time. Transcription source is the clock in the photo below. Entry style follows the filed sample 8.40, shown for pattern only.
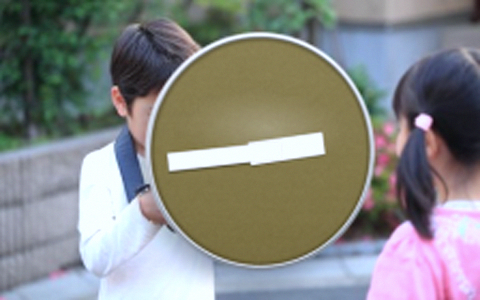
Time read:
2.44
